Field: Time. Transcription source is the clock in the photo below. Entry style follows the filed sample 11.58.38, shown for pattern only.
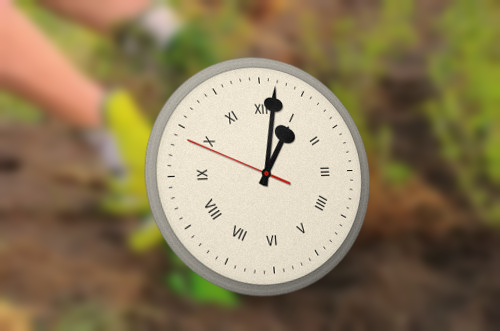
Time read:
1.01.49
